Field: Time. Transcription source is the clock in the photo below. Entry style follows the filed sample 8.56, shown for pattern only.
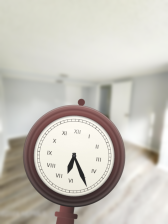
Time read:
6.25
